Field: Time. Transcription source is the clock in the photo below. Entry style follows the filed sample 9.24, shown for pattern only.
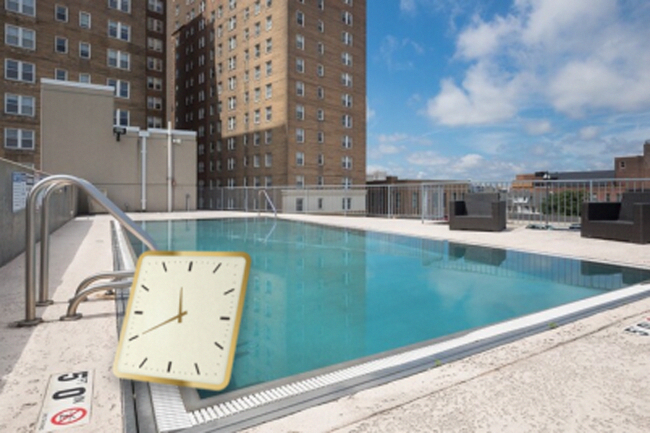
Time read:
11.40
